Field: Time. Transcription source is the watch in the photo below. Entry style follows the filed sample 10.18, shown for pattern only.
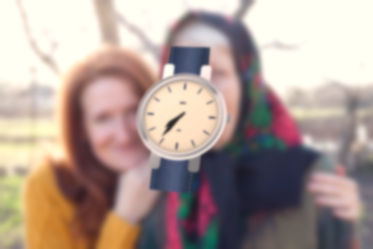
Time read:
7.36
